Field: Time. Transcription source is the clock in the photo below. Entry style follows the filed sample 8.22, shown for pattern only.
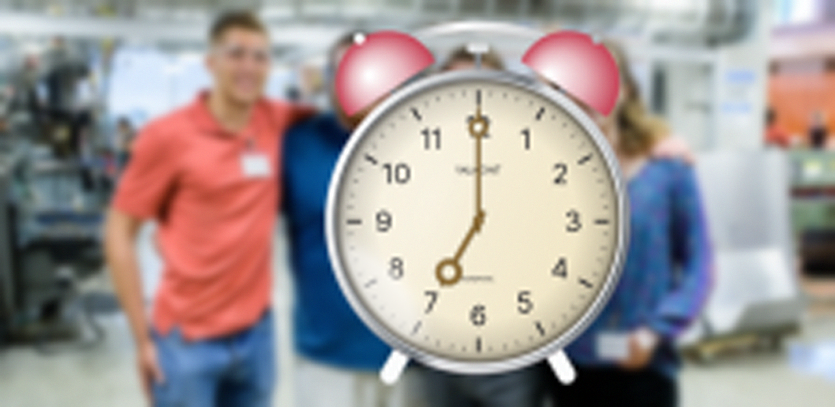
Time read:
7.00
